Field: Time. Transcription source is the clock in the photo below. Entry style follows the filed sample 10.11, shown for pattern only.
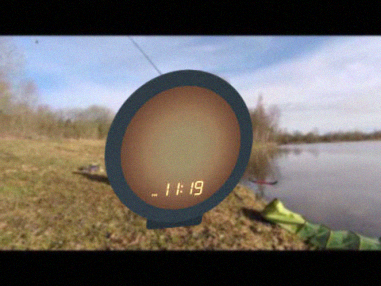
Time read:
11.19
